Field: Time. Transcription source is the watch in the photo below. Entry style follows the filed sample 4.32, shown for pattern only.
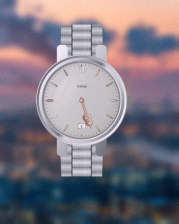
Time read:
5.27
